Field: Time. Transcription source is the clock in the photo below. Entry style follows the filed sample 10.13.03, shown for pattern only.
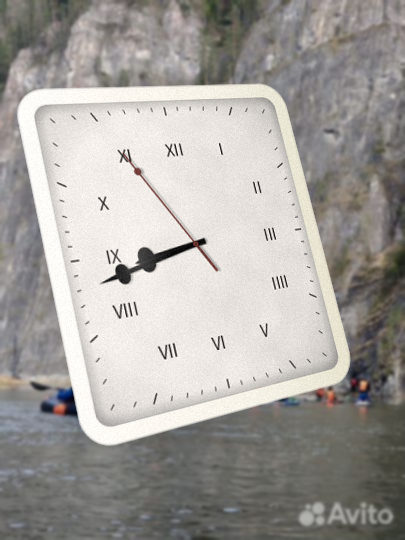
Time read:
8.42.55
